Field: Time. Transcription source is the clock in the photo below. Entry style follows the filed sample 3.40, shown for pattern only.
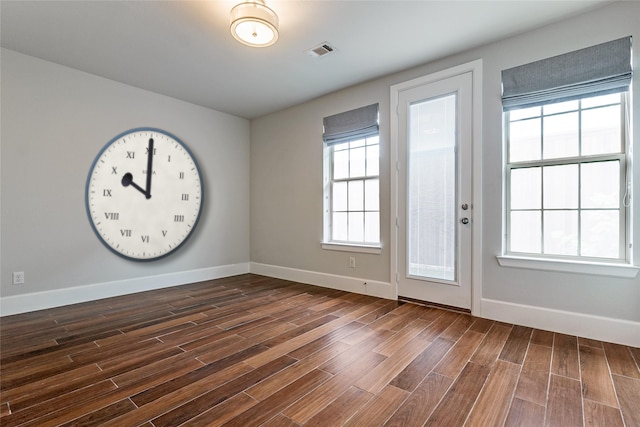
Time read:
10.00
